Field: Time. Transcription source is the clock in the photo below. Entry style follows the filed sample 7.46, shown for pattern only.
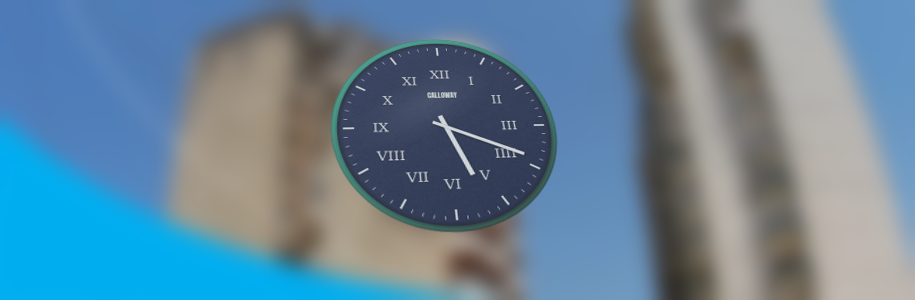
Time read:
5.19
